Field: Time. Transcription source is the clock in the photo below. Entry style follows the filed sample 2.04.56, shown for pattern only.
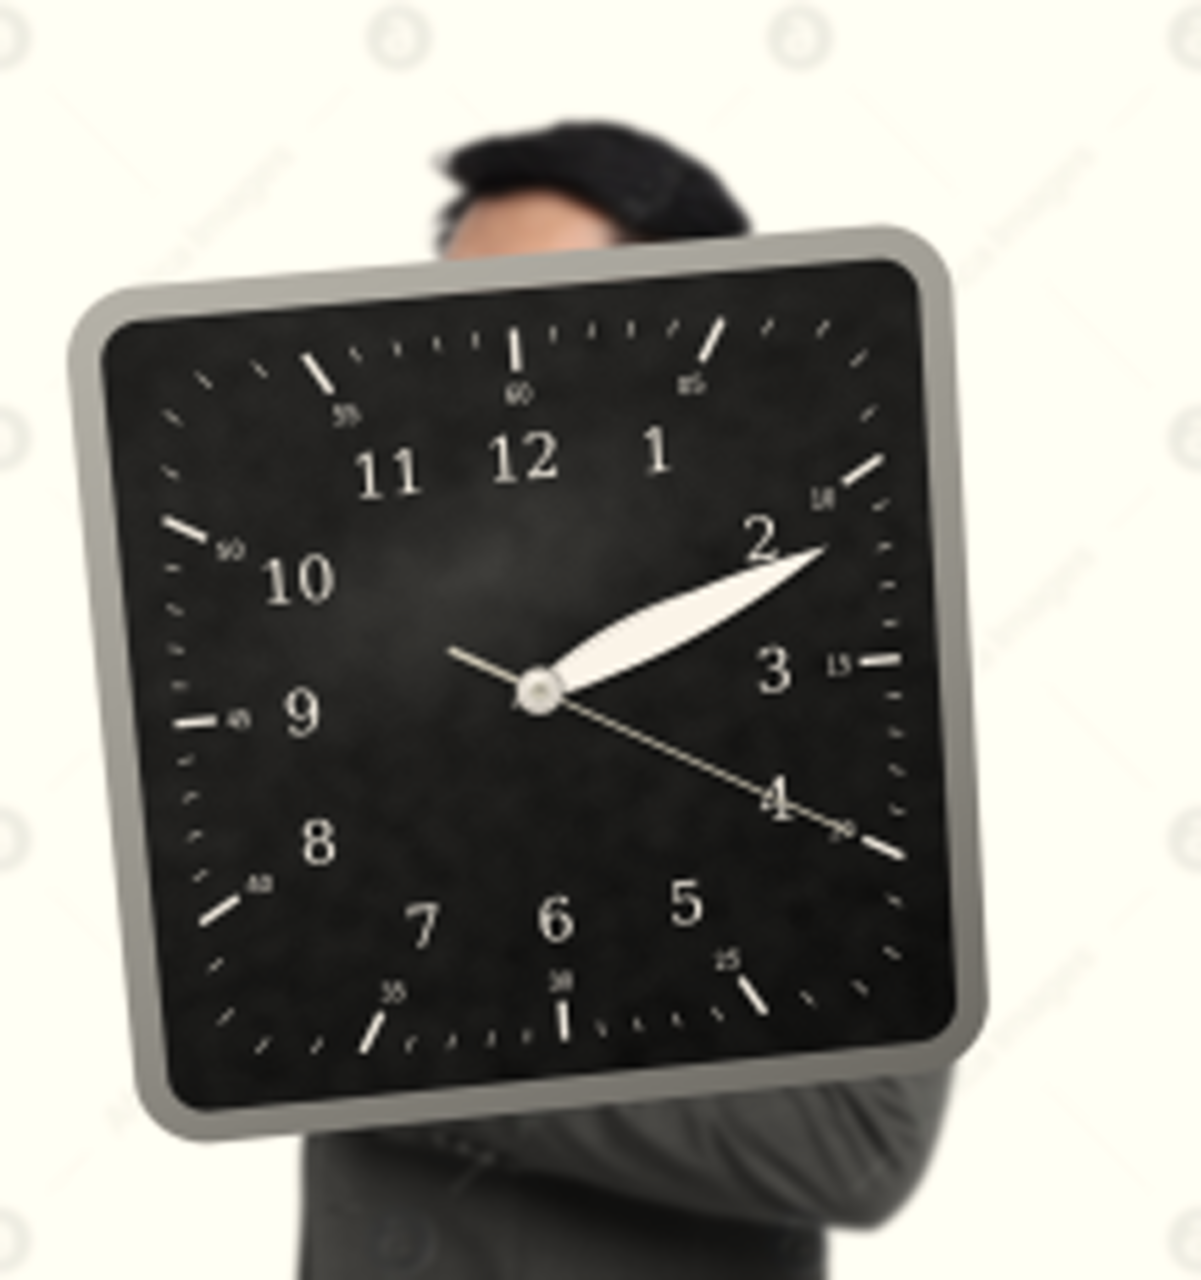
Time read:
2.11.20
